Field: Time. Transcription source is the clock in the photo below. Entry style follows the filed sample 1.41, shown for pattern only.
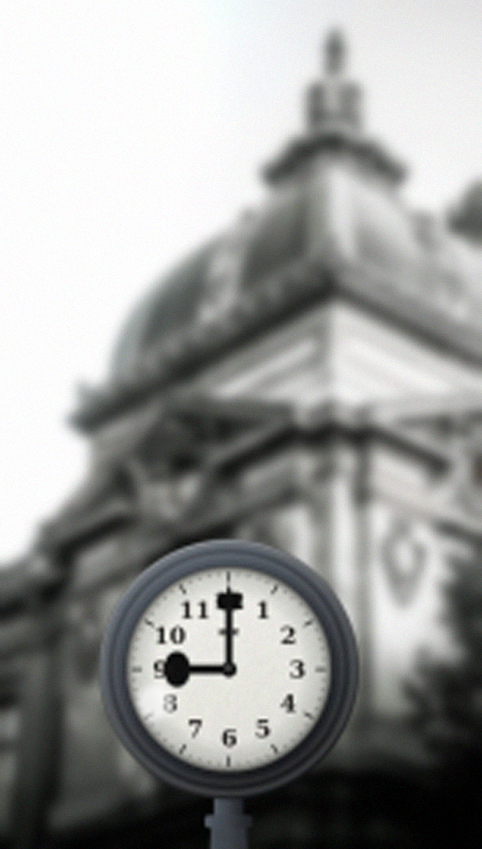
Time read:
9.00
